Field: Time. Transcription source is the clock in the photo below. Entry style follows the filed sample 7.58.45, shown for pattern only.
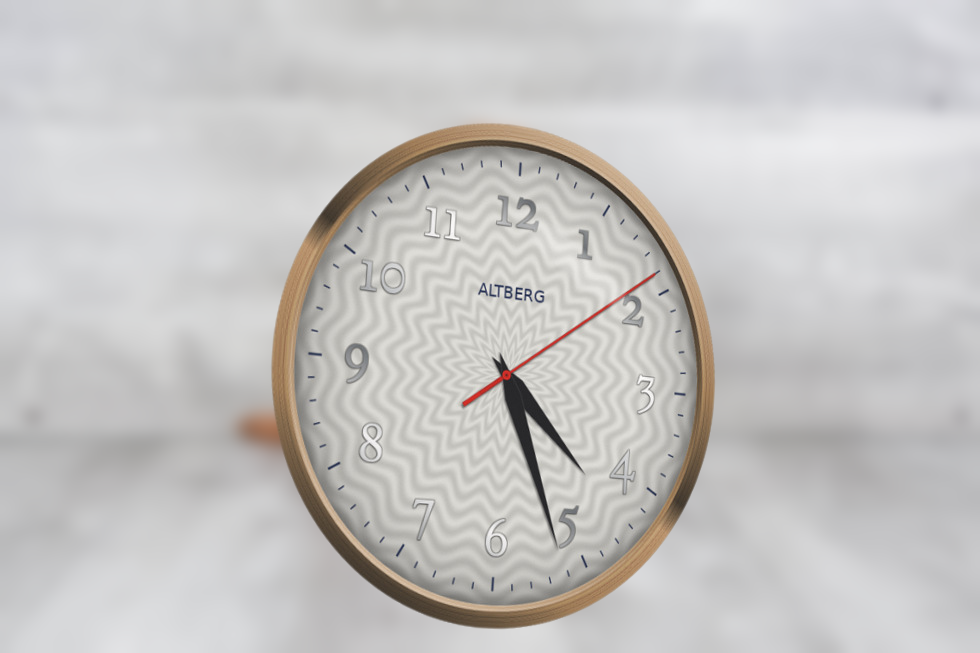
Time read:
4.26.09
